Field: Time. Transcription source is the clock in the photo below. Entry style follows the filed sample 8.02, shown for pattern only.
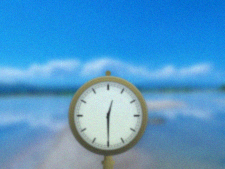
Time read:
12.30
